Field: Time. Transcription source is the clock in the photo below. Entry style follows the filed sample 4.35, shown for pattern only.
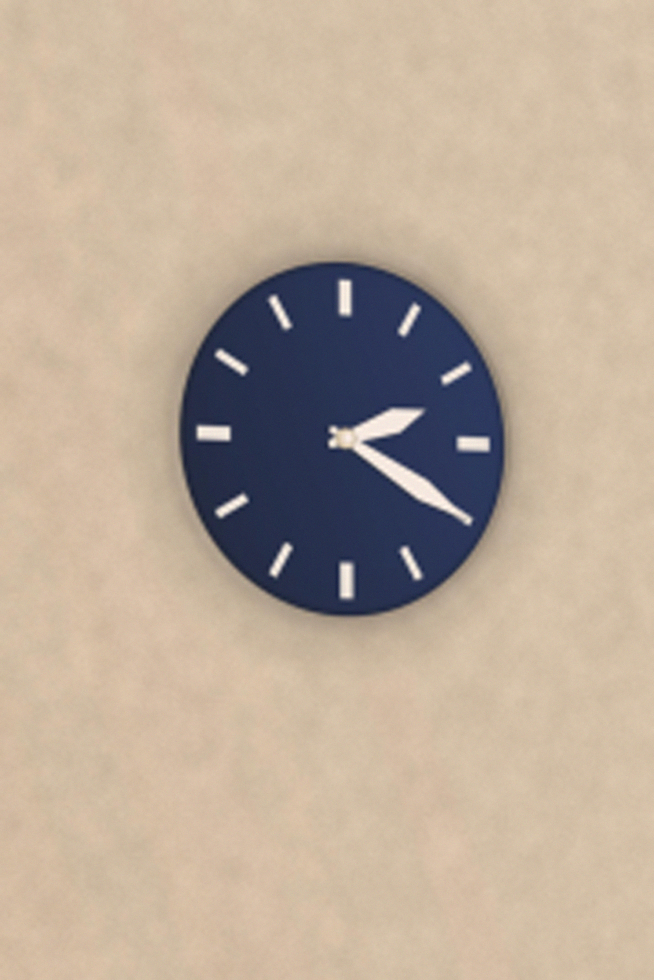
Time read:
2.20
